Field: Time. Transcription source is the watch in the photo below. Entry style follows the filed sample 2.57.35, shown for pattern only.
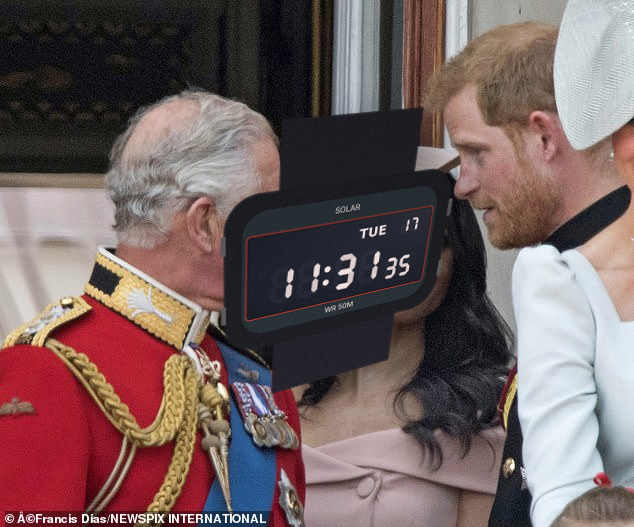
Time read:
11.31.35
